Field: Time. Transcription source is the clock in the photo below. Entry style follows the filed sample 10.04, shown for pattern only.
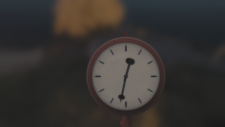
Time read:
12.32
